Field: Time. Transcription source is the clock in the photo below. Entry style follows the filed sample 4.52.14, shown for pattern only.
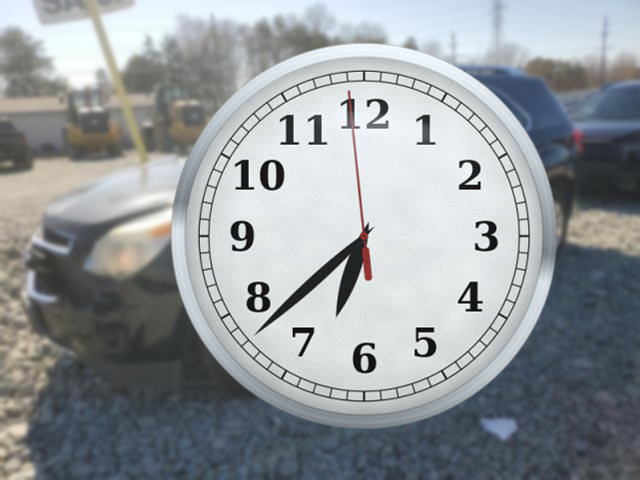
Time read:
6.37.59
